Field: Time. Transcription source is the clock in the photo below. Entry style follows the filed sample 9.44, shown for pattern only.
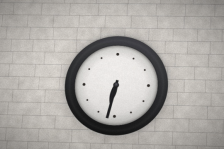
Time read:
6.32
